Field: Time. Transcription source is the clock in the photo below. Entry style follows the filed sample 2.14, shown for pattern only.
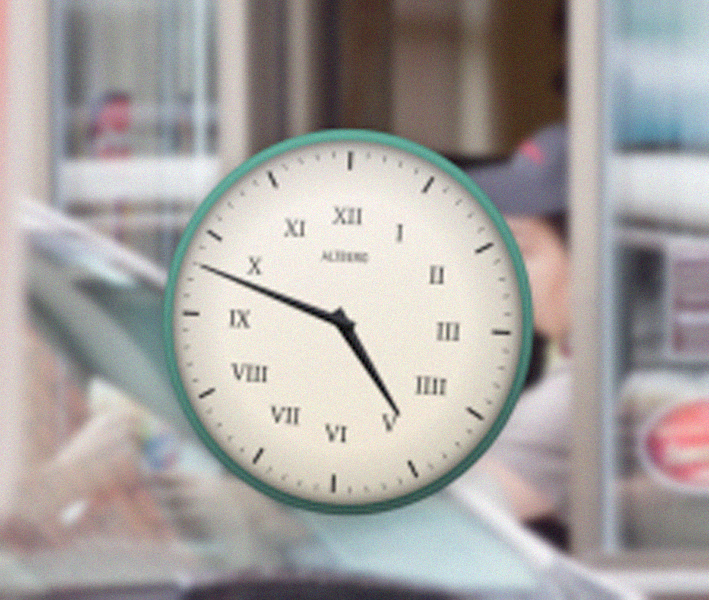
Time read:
4.48
